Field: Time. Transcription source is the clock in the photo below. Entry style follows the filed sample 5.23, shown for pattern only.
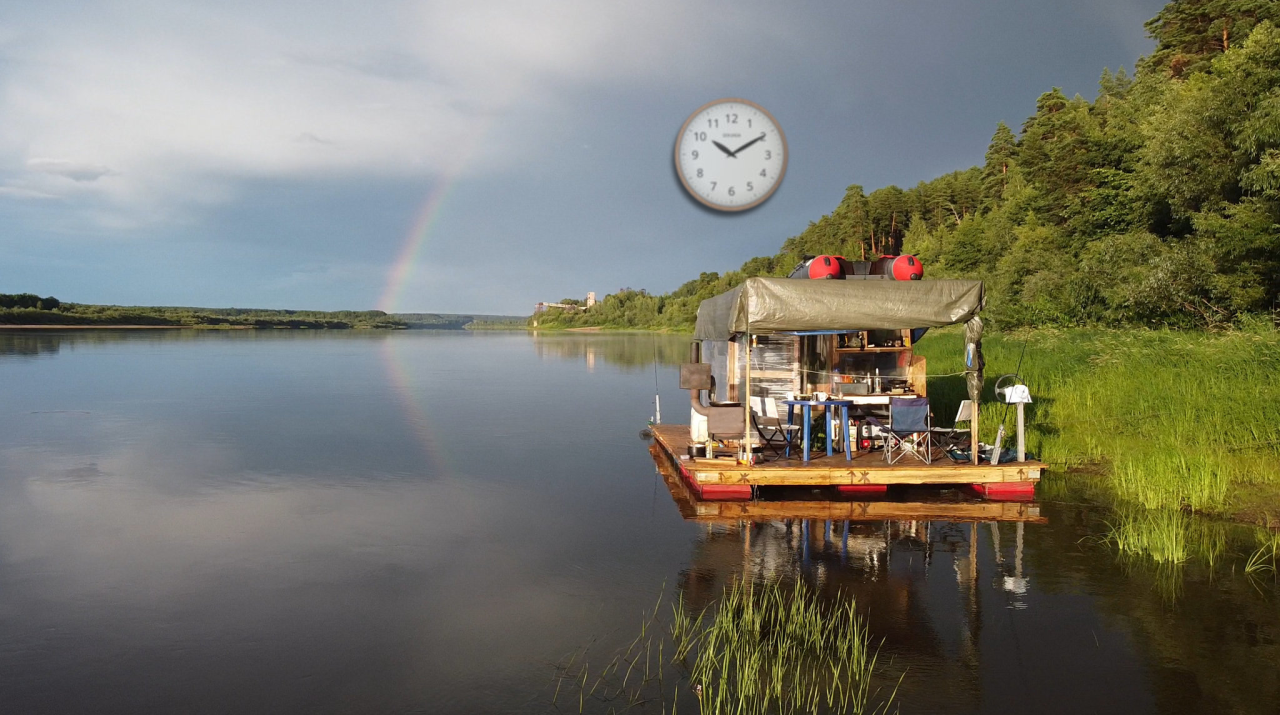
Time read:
10.10
